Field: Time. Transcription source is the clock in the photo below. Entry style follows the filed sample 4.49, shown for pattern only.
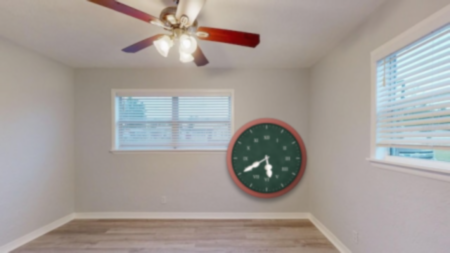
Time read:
5.40
